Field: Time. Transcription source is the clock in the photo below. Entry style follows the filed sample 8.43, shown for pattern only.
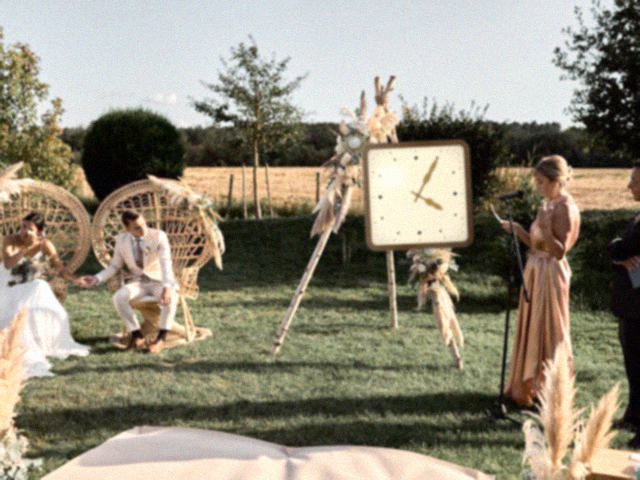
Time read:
4.05
